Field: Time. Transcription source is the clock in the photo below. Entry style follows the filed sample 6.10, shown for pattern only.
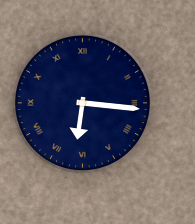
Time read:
6.16
